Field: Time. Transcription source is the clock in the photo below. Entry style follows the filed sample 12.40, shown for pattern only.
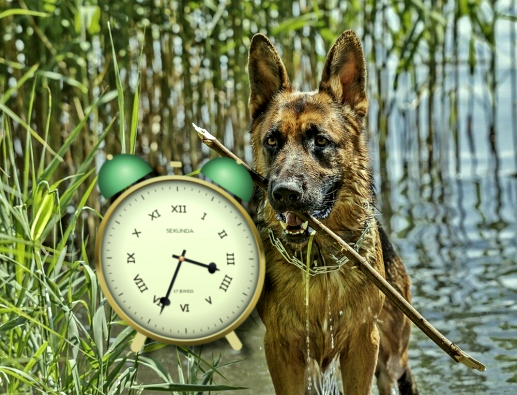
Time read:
3.34
